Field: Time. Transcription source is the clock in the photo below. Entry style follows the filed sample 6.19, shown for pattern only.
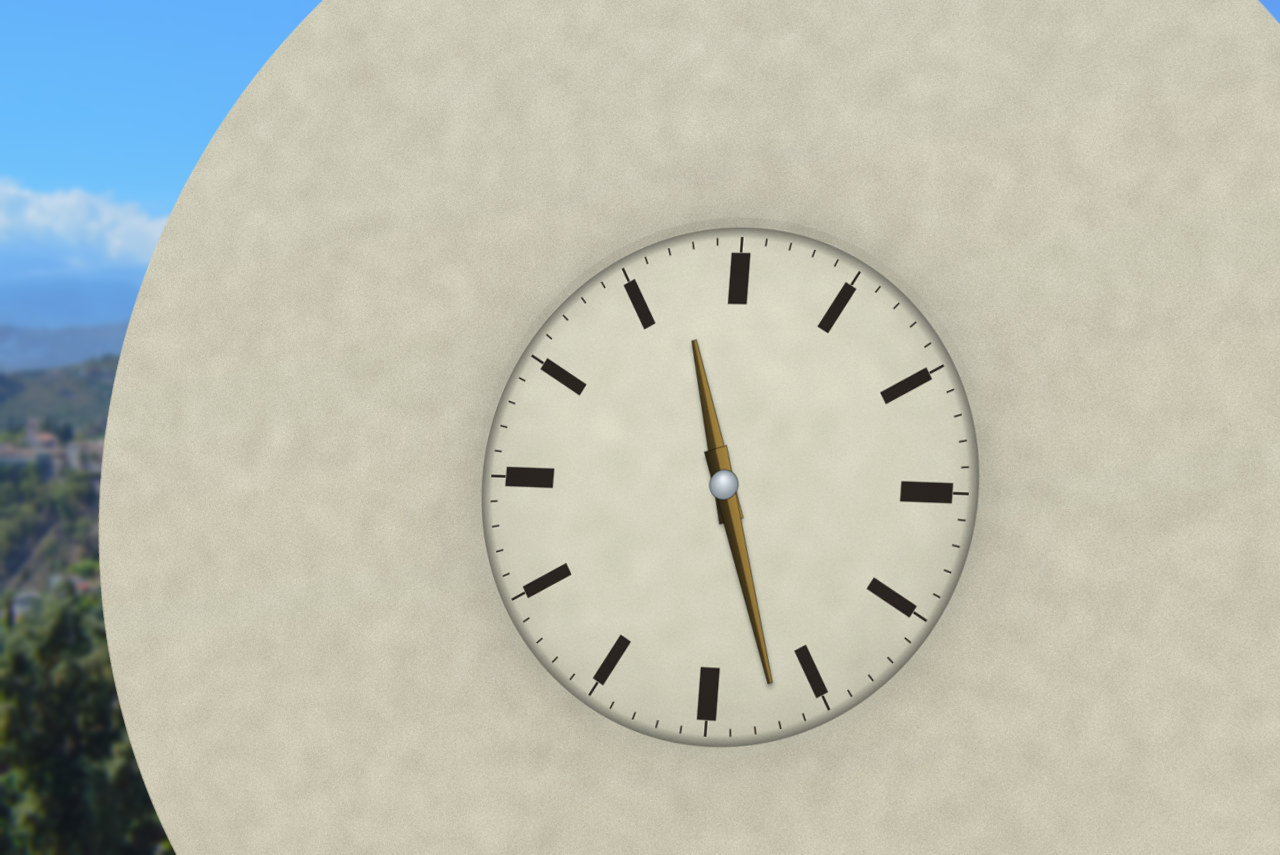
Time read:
11.27
